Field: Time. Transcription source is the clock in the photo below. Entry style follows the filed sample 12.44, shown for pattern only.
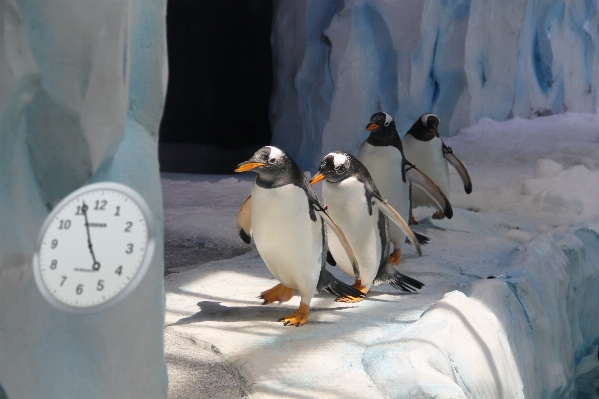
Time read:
4.56
